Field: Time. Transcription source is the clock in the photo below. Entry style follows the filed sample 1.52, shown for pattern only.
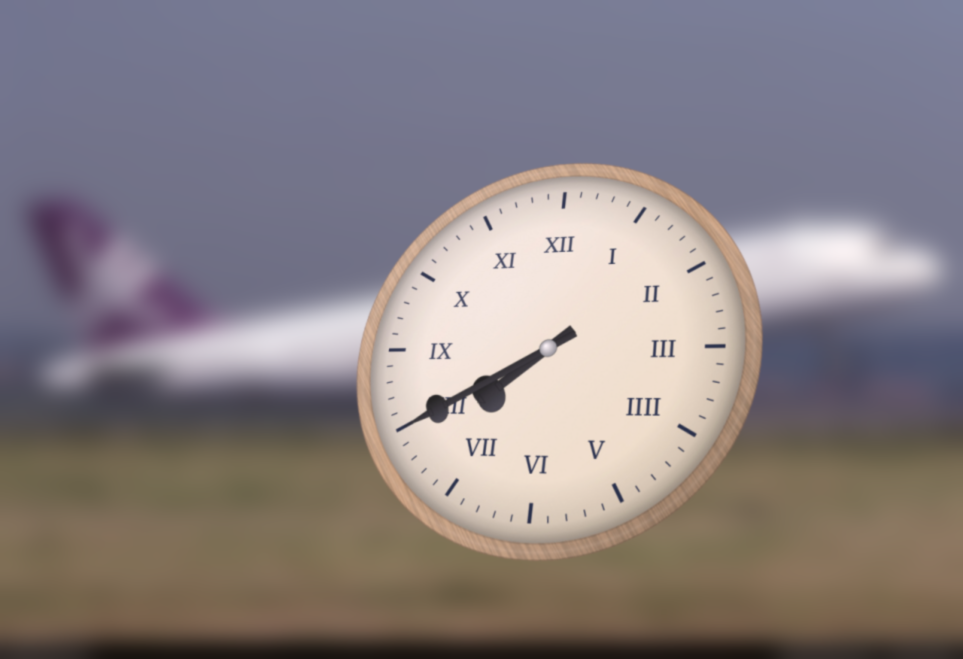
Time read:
7.40
